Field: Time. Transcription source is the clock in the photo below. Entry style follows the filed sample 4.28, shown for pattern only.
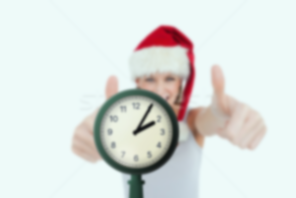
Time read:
2.05
